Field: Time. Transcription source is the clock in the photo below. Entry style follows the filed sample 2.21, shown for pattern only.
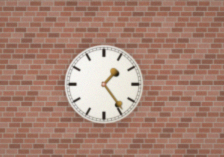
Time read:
1.24
